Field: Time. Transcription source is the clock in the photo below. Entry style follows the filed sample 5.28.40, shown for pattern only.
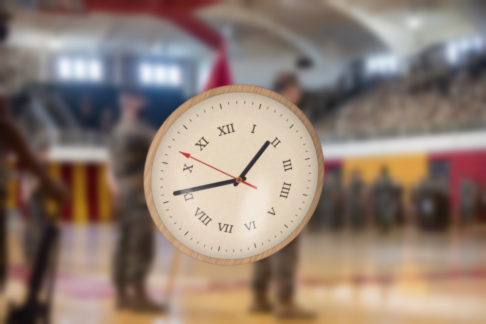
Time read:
1.45.52
